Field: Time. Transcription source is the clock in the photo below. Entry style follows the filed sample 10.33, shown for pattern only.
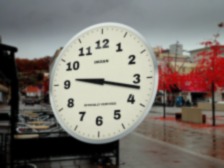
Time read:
9.17
